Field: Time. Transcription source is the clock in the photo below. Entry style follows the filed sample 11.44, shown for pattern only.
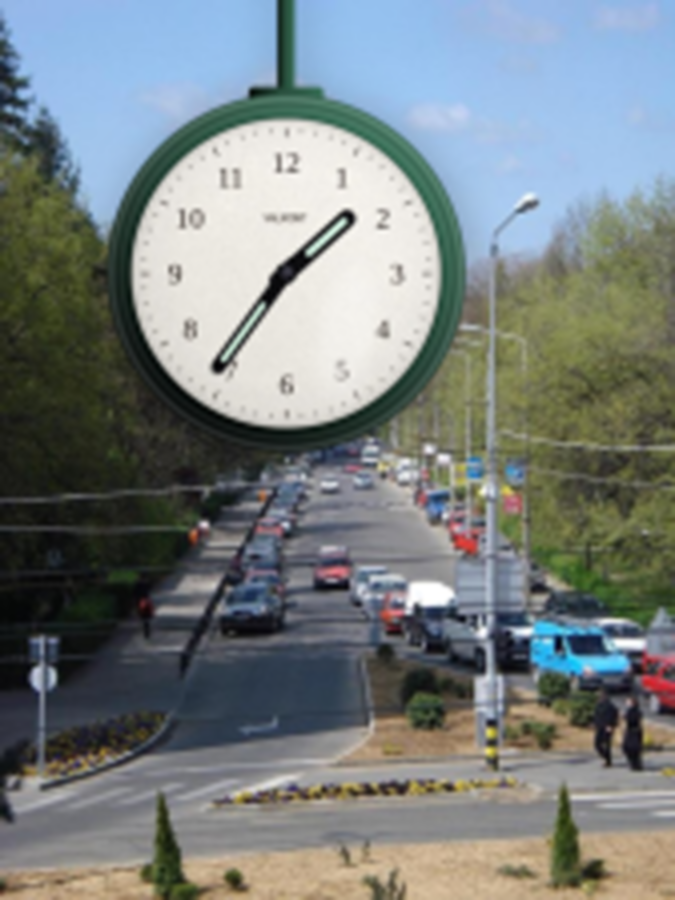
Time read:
1.36
